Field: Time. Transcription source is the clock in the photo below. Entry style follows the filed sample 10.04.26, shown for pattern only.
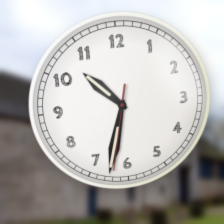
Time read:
10.32.32
